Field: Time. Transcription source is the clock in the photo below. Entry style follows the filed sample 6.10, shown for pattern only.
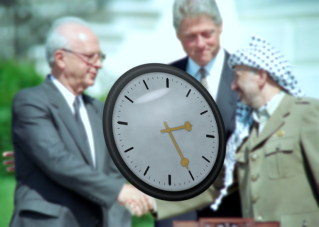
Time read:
2.25
